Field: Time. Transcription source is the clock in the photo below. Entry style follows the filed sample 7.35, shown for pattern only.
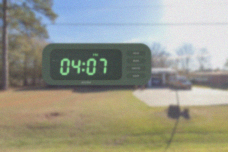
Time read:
4.07
